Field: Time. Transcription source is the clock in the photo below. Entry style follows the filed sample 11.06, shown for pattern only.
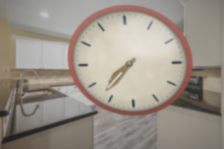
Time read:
7.37
